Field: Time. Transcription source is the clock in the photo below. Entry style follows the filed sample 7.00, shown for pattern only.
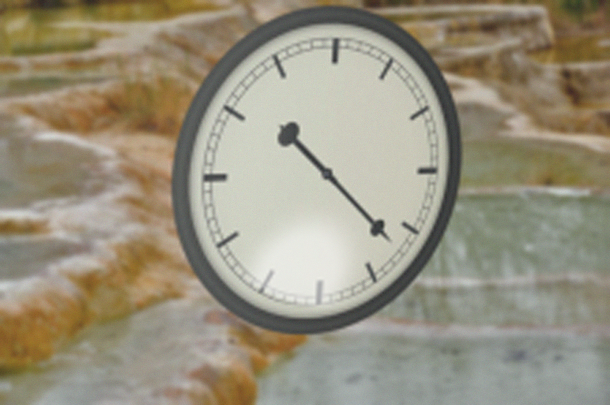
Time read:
10.22
